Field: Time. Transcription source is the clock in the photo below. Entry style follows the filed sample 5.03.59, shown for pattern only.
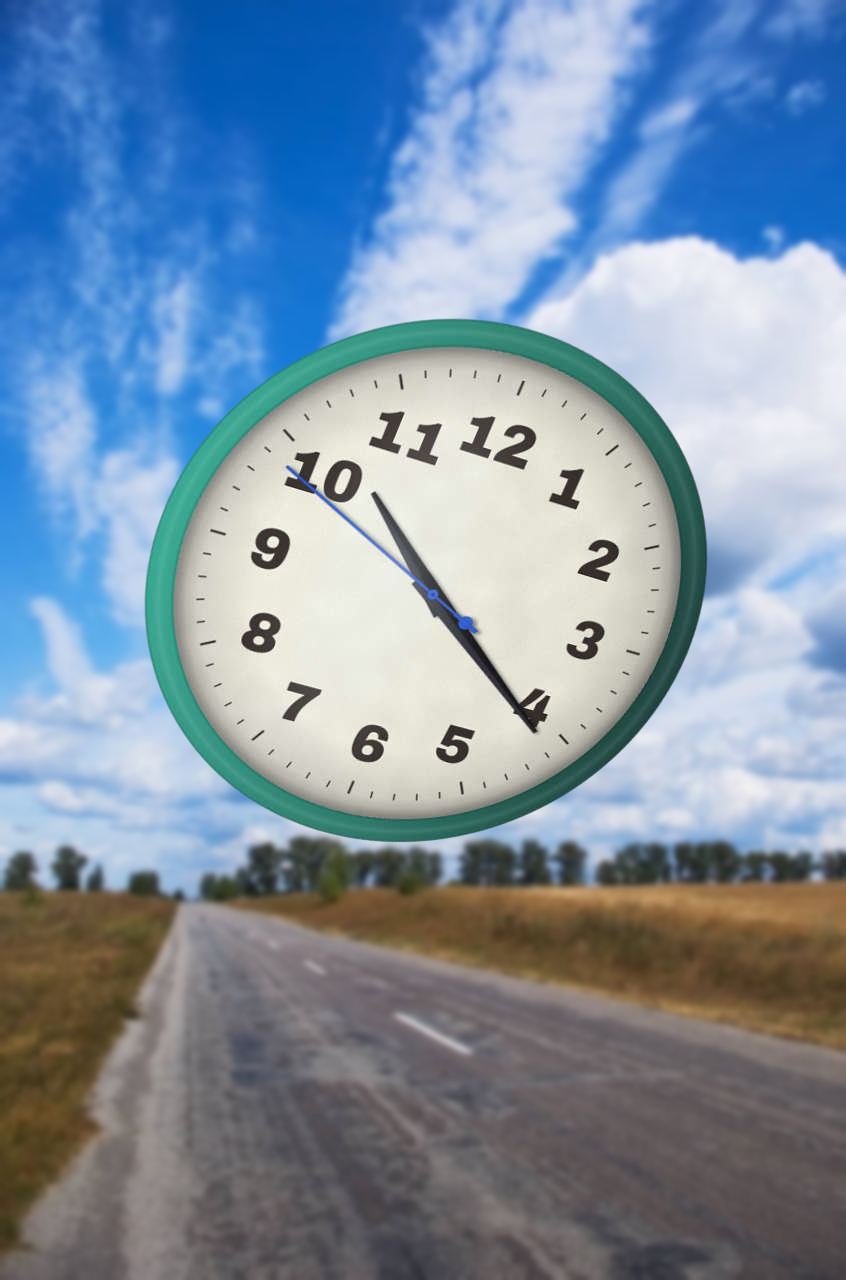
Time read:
10.20.49
